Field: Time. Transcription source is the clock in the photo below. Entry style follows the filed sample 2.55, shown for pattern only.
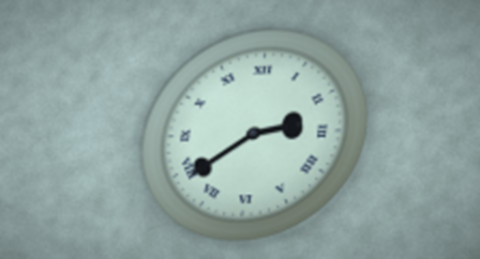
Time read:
2.39
